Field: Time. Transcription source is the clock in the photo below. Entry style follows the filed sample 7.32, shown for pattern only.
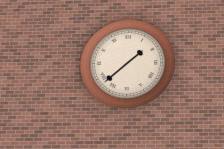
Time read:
1.38
